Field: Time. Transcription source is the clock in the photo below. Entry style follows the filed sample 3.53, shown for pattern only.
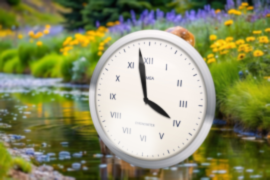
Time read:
3.58
